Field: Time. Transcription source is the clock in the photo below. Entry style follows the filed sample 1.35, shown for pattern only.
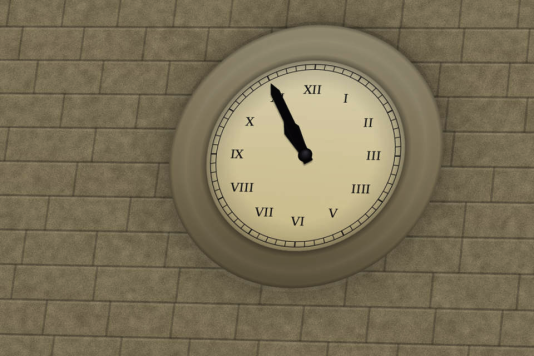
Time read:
10.55
